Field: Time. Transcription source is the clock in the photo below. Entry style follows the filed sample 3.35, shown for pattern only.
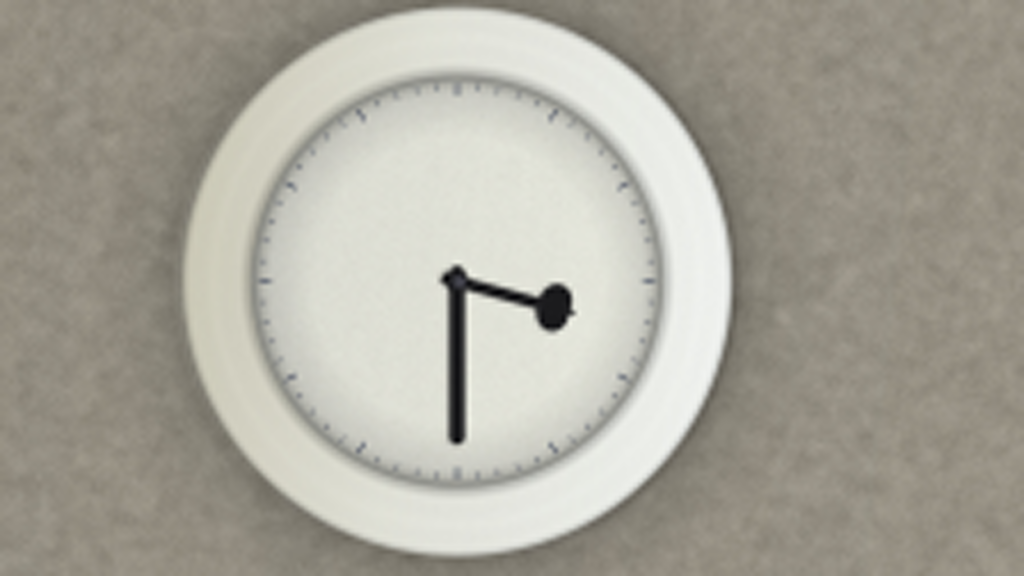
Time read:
3.30
